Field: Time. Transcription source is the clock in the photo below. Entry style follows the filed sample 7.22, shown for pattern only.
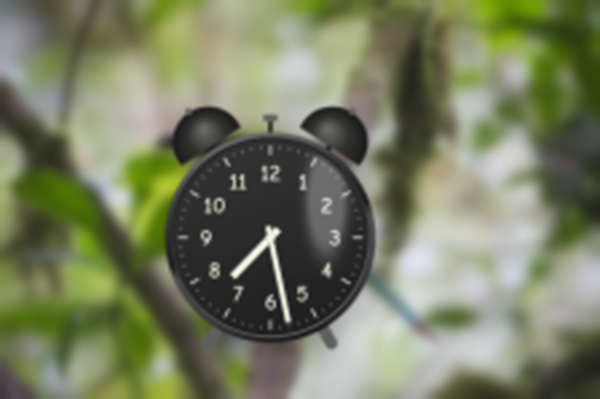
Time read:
7.28
